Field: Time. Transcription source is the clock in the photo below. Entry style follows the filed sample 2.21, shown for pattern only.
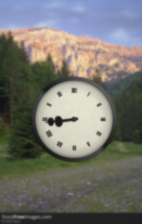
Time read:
8.44
